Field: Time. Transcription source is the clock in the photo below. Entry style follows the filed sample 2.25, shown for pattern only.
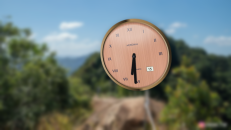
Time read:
6.31
